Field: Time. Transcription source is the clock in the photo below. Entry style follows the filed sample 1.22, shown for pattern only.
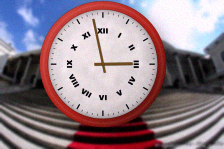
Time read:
2.58
